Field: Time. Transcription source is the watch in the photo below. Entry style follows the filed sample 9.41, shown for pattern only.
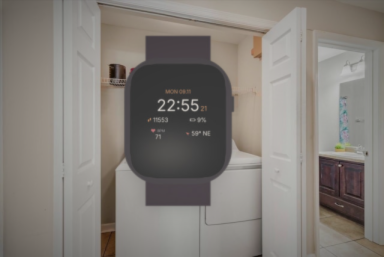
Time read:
22.55
